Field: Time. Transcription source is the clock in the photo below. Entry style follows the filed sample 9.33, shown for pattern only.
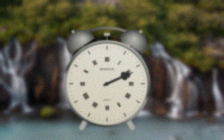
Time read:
2.11
